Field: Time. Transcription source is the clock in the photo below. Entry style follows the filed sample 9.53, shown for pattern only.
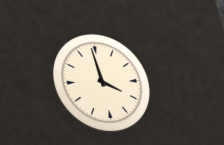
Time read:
3.59
